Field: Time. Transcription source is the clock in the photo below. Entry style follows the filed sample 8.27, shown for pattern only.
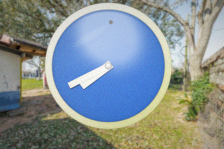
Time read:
7.40
